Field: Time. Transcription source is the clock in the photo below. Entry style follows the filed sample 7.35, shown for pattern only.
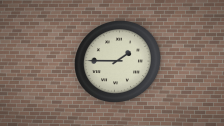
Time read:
1.45
